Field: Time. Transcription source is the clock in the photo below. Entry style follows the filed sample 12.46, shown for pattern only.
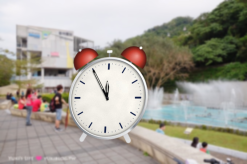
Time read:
11.55
